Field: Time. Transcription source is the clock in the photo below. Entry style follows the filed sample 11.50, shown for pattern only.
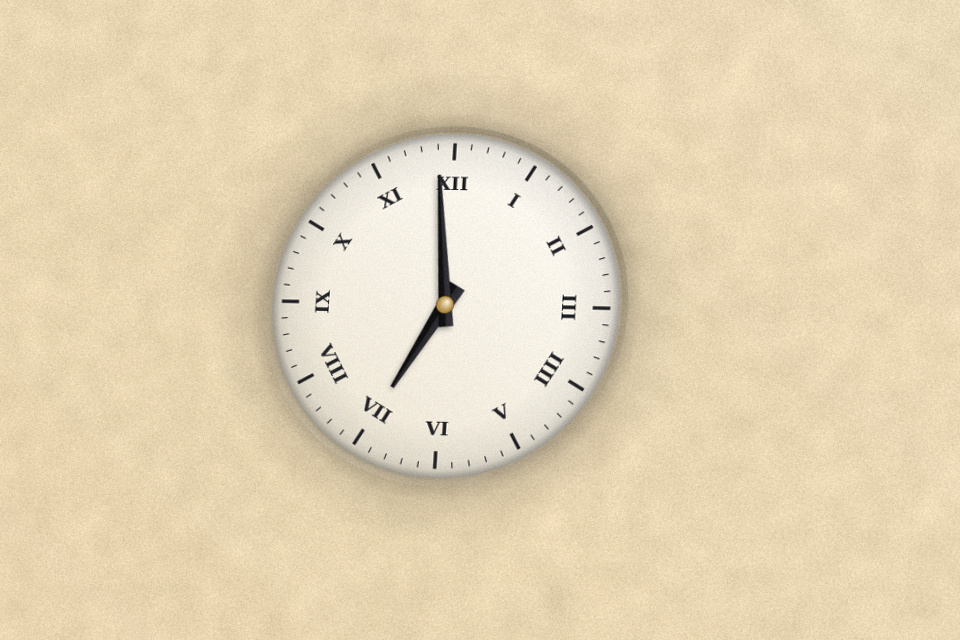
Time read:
6.59
